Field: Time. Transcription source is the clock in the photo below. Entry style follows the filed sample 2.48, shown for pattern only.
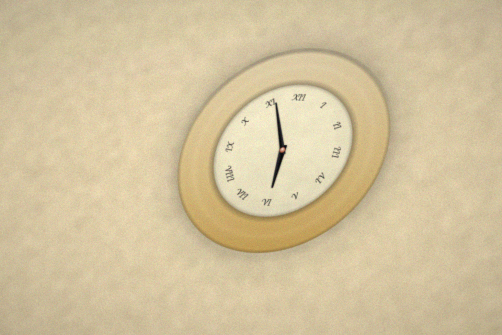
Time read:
5.56
